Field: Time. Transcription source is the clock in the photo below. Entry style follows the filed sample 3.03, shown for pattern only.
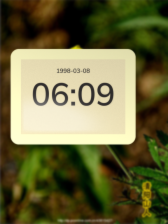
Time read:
6.09
